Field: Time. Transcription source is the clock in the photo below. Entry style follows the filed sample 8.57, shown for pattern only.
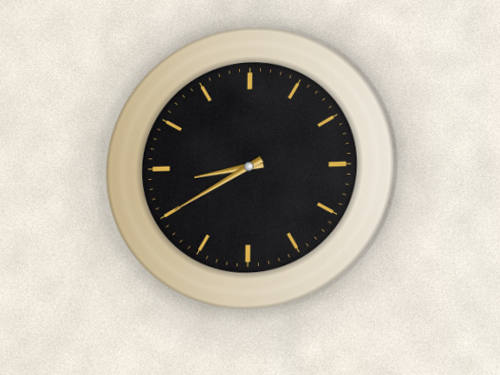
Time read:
8.40
